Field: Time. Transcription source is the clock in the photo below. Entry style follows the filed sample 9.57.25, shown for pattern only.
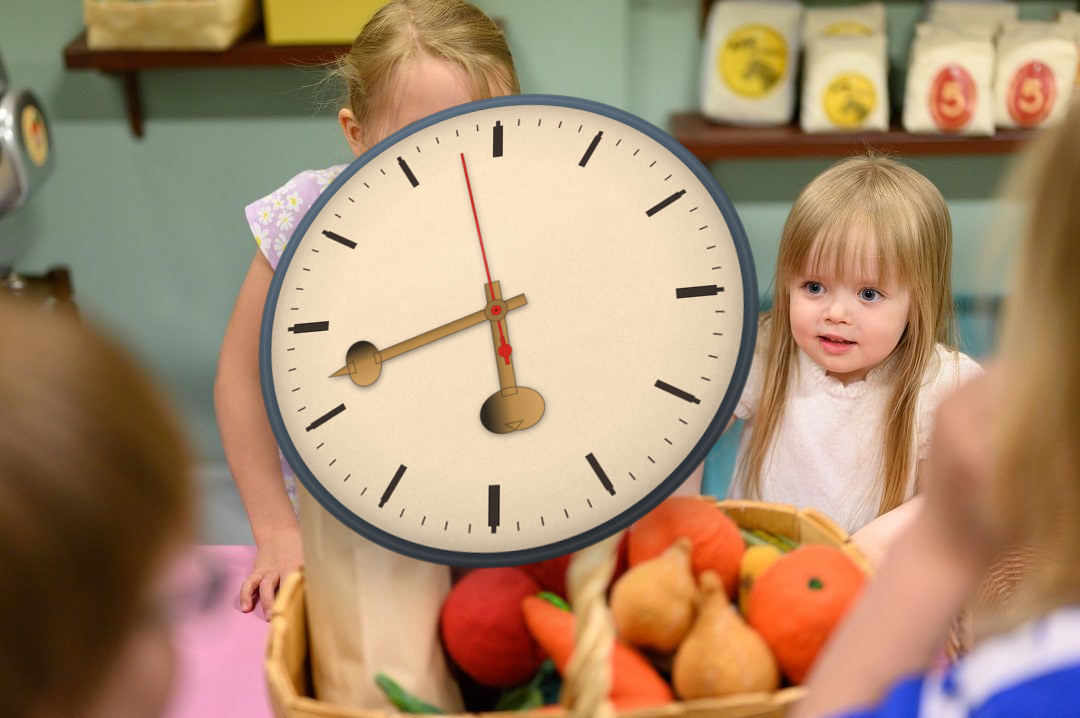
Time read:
5.41.58
